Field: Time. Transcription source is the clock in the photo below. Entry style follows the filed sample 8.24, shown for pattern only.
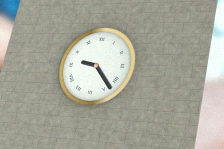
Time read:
9.23
